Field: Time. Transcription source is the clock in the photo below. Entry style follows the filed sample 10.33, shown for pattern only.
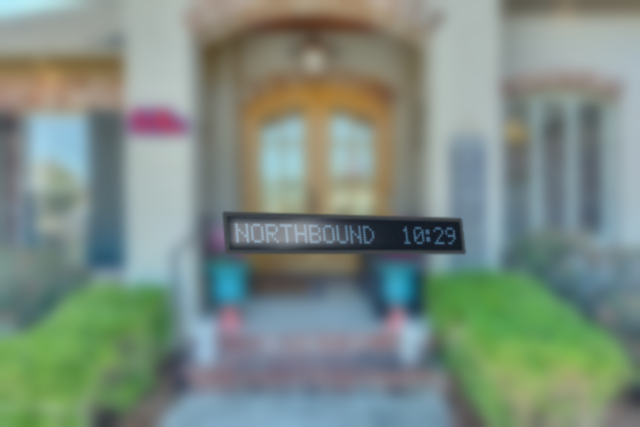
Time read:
10.29
